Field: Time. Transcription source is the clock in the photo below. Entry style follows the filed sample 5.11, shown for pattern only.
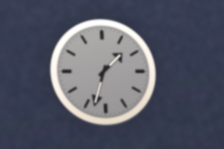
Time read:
1.33
